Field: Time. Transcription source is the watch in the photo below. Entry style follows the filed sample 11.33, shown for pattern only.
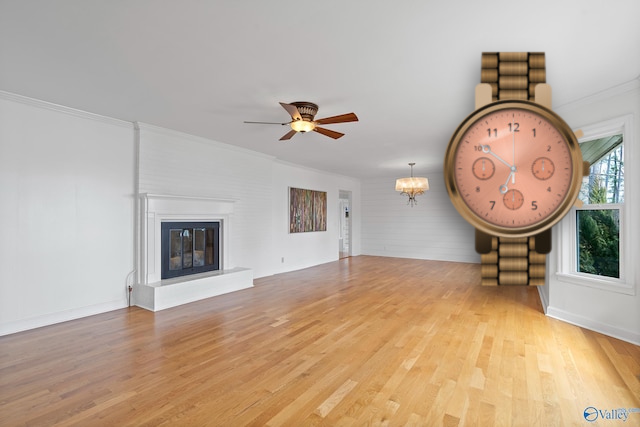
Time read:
6.51
